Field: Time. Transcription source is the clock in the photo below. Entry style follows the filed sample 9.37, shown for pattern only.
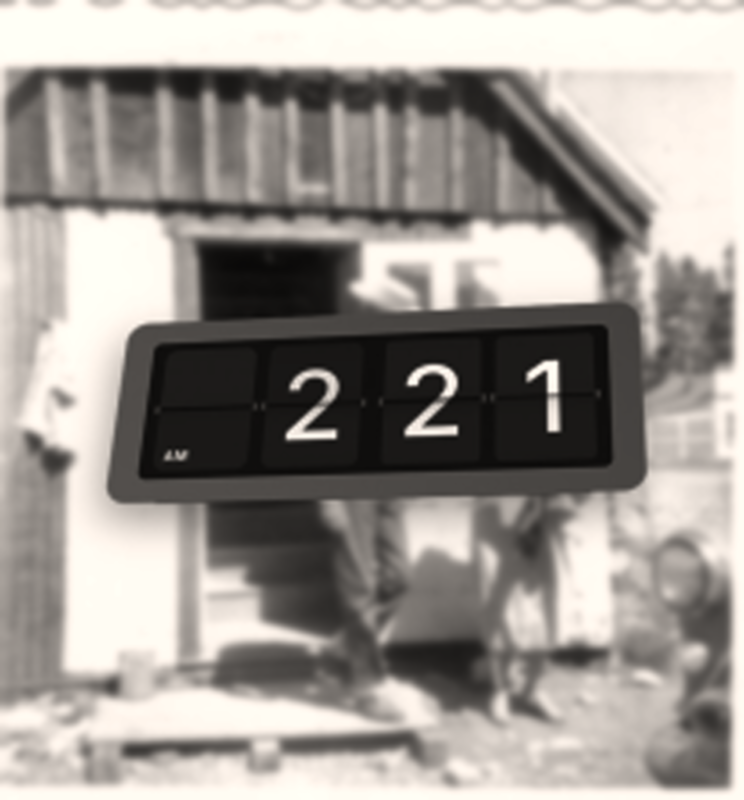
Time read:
2.21
